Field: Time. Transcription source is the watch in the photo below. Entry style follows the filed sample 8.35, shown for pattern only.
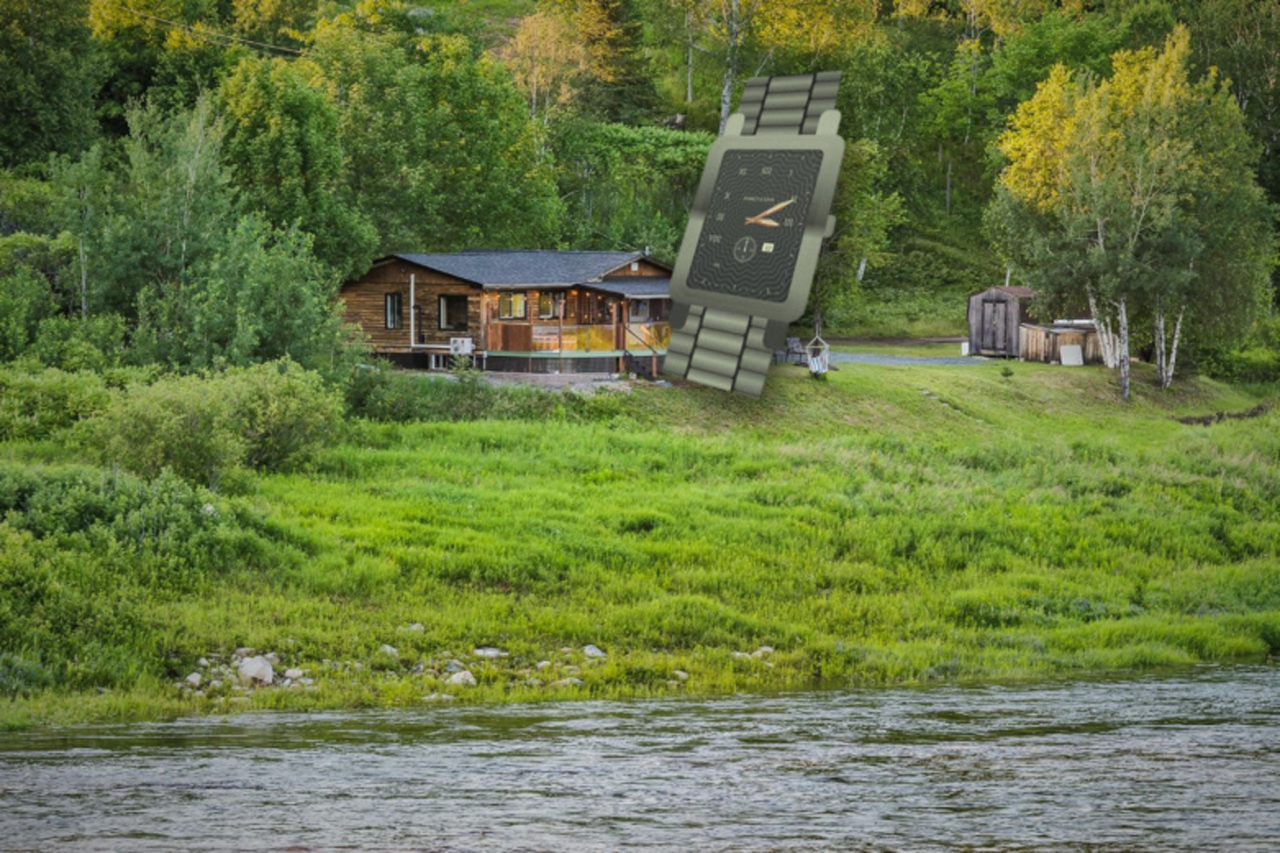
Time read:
3.10
